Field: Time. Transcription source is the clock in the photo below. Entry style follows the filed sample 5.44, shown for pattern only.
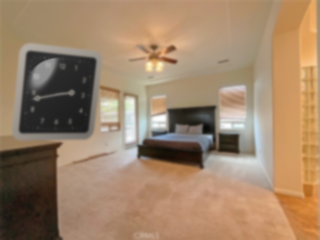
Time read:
2.43
